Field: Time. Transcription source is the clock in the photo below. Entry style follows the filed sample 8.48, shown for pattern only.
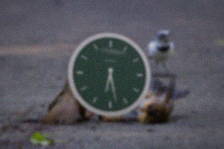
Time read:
6.28
